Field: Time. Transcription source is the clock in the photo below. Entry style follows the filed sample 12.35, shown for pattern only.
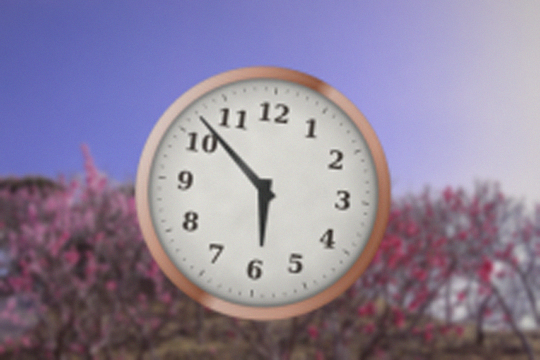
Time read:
5.52
